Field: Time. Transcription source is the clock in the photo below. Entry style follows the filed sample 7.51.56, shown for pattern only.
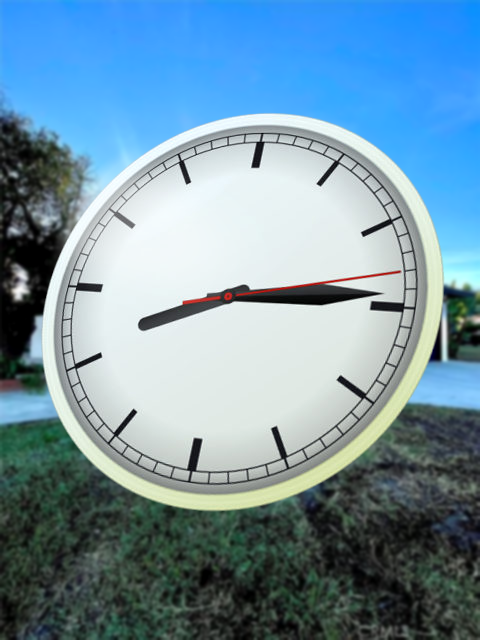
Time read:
8.14.13
